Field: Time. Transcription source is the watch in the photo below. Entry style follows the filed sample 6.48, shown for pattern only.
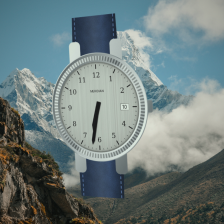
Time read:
6.32
